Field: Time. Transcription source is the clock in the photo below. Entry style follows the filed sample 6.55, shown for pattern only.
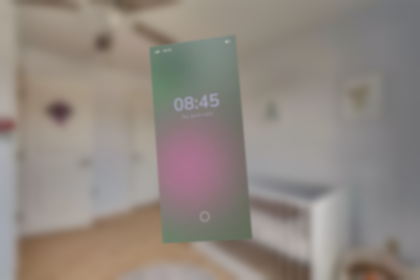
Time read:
8.45
